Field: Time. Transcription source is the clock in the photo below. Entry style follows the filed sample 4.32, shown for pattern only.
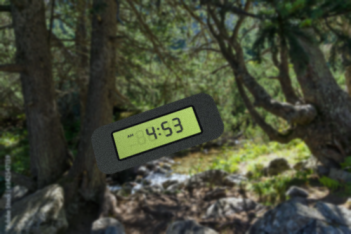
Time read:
4.53
